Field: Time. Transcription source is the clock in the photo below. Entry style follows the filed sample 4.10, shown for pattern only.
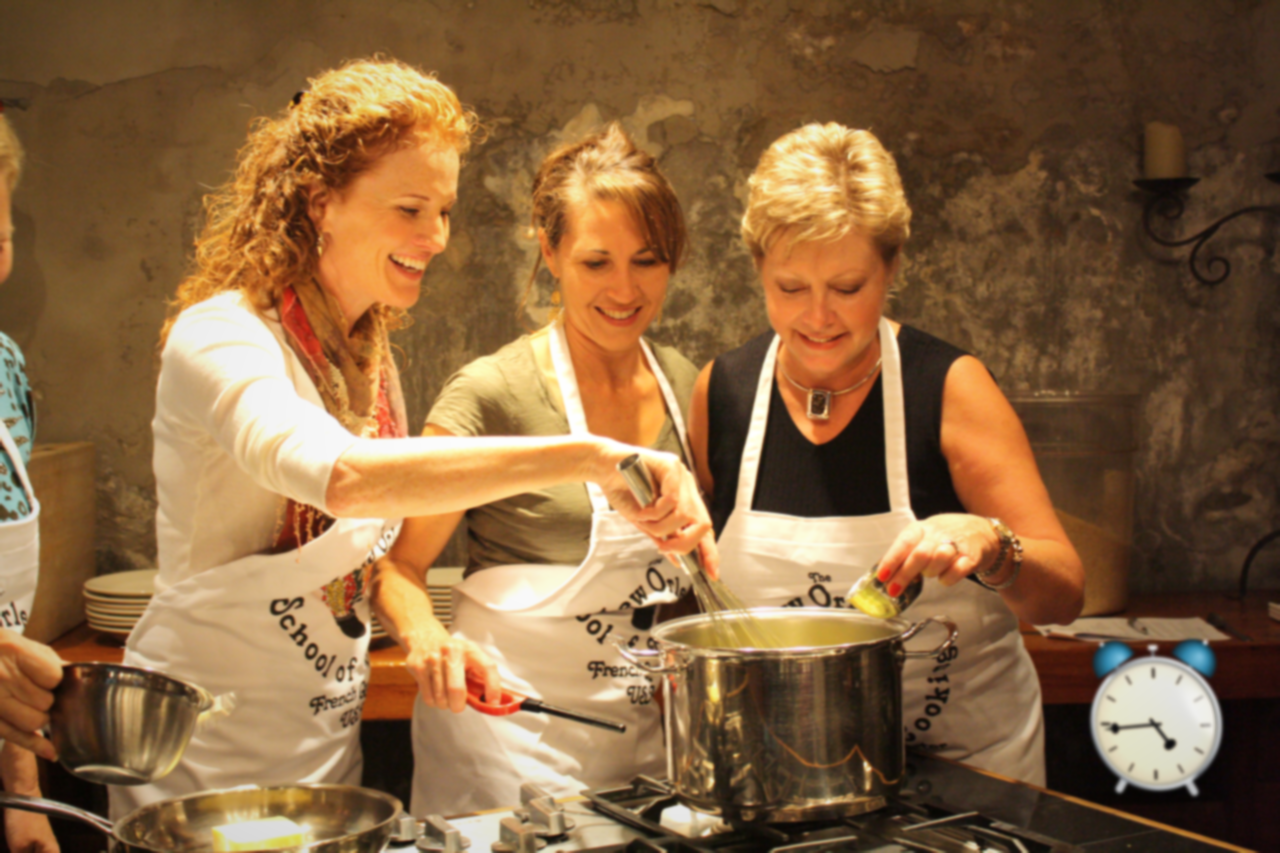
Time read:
4.44
